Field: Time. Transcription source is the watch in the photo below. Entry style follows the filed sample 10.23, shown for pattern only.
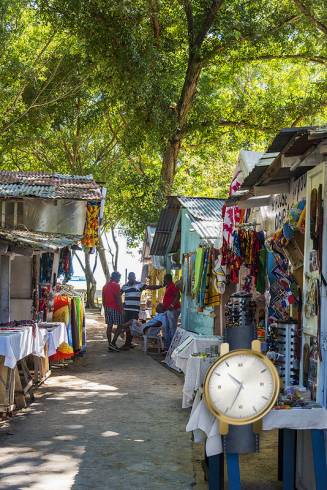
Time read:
10.34
